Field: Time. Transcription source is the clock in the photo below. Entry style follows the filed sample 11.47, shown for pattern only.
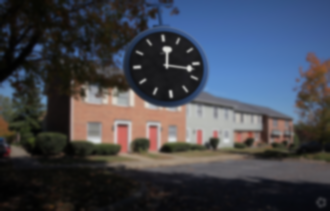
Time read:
12.17
